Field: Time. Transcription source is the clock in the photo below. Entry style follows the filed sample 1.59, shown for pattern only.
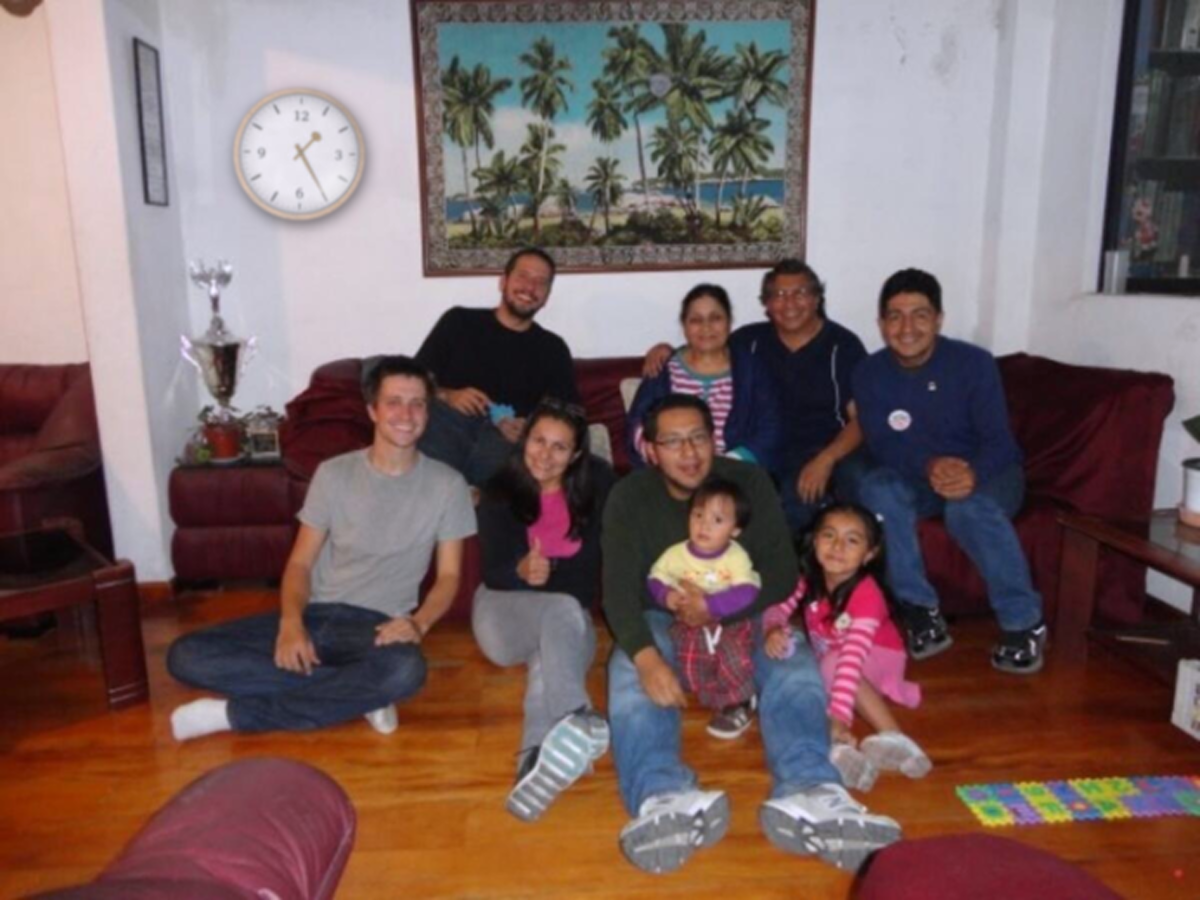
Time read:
1.25
